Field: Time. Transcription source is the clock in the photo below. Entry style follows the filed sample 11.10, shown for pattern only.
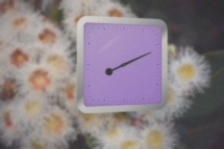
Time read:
8.11
